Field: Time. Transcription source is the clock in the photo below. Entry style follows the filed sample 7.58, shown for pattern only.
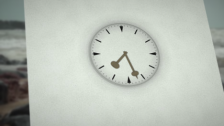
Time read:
7.27
